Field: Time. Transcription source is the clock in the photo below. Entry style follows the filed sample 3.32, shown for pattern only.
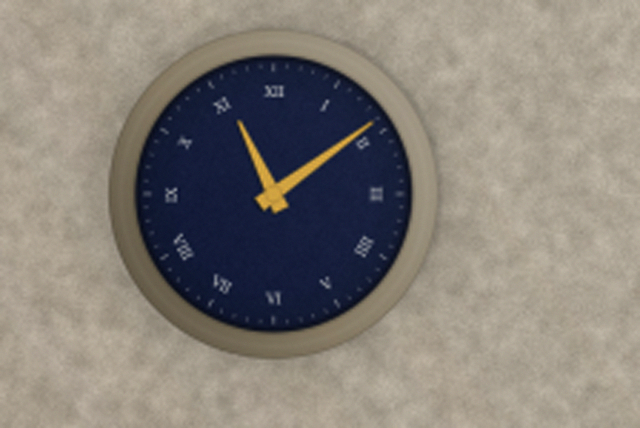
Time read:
11.09
